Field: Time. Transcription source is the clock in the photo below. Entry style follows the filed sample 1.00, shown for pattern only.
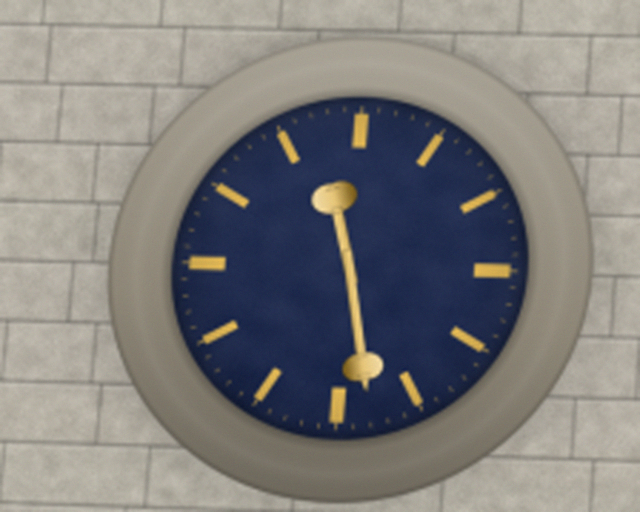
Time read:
11.28
